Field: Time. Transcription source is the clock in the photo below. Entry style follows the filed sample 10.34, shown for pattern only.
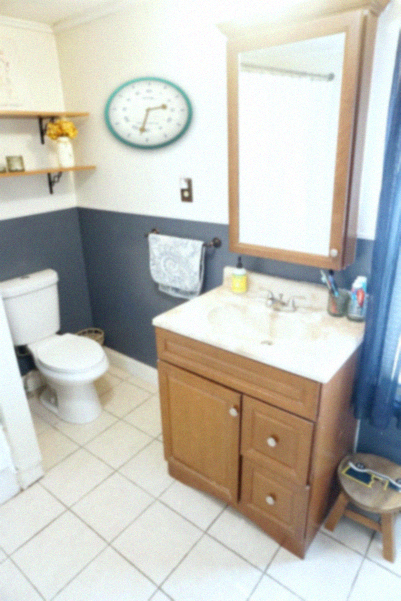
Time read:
2.32
